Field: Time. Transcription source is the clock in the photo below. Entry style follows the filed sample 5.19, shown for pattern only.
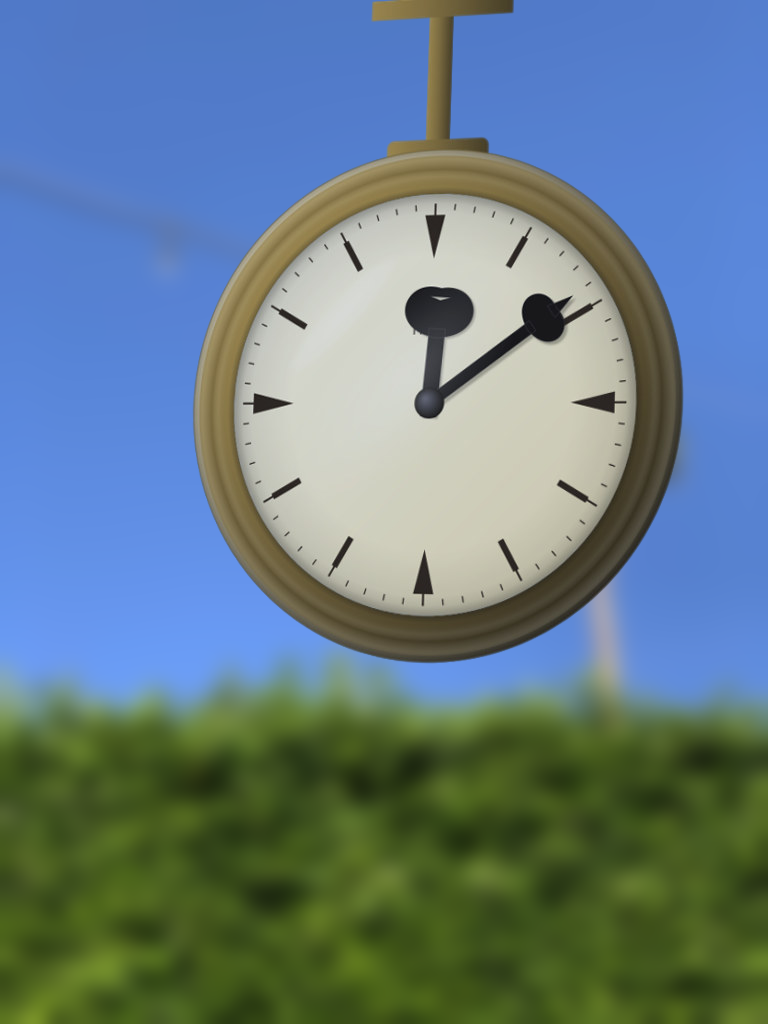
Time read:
12.09
